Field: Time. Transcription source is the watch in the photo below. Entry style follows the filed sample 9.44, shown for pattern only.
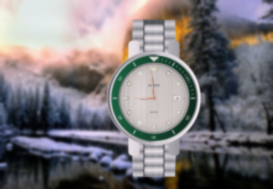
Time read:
8.59
